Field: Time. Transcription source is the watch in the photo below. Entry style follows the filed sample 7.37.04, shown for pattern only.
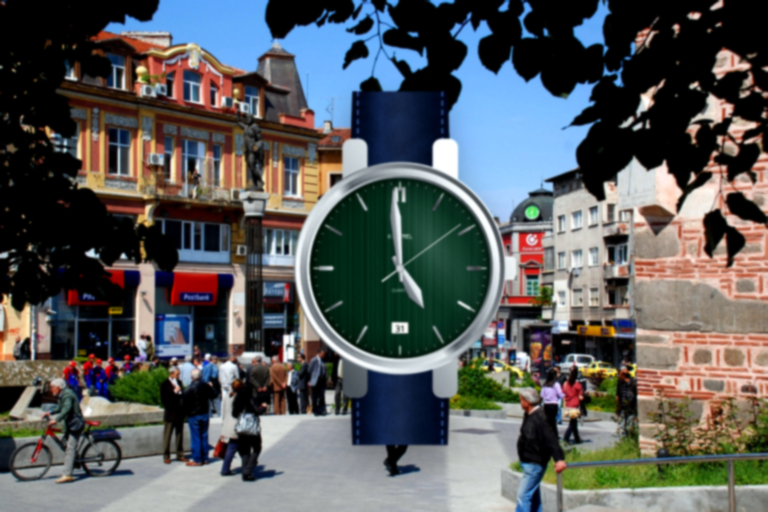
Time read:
4.59.09
